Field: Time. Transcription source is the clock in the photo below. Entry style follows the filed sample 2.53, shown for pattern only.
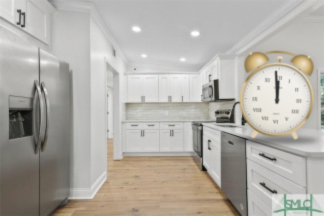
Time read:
11.59
